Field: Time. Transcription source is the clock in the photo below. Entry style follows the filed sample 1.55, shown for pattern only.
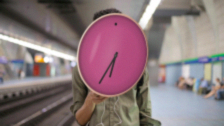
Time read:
6.36
